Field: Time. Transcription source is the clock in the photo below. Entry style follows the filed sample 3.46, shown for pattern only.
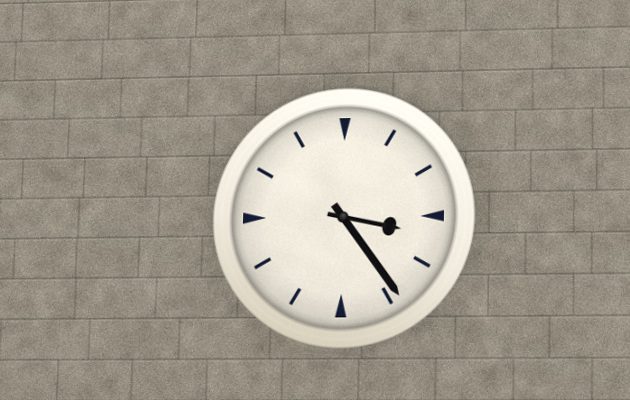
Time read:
3.24
